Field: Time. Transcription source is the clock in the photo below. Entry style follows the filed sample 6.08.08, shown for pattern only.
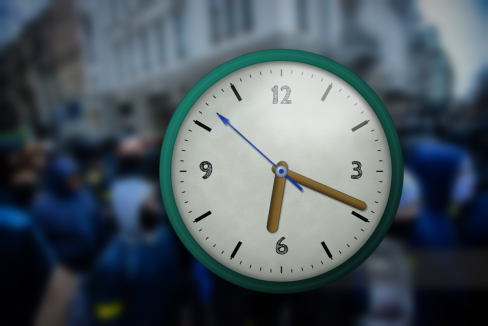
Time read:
6.18.52
